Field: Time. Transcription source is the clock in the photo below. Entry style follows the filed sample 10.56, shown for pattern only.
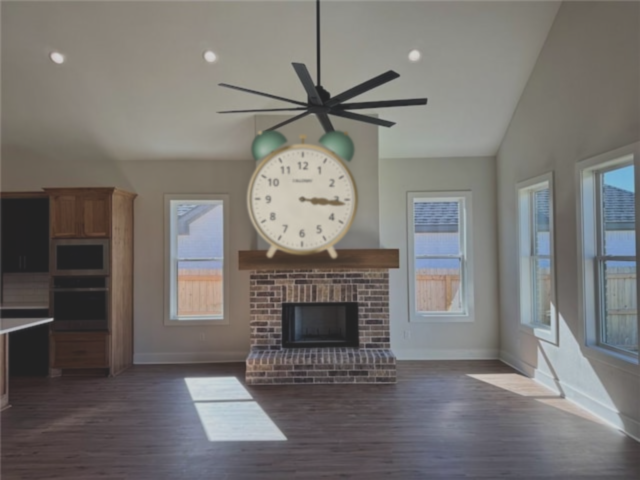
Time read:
3.16
